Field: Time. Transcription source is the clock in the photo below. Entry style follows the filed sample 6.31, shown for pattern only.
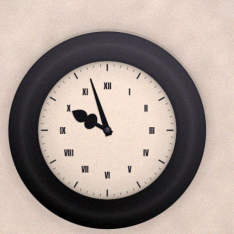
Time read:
9.57
